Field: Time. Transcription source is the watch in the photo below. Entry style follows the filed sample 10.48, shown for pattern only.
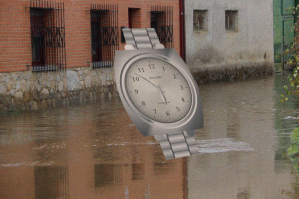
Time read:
5.52
